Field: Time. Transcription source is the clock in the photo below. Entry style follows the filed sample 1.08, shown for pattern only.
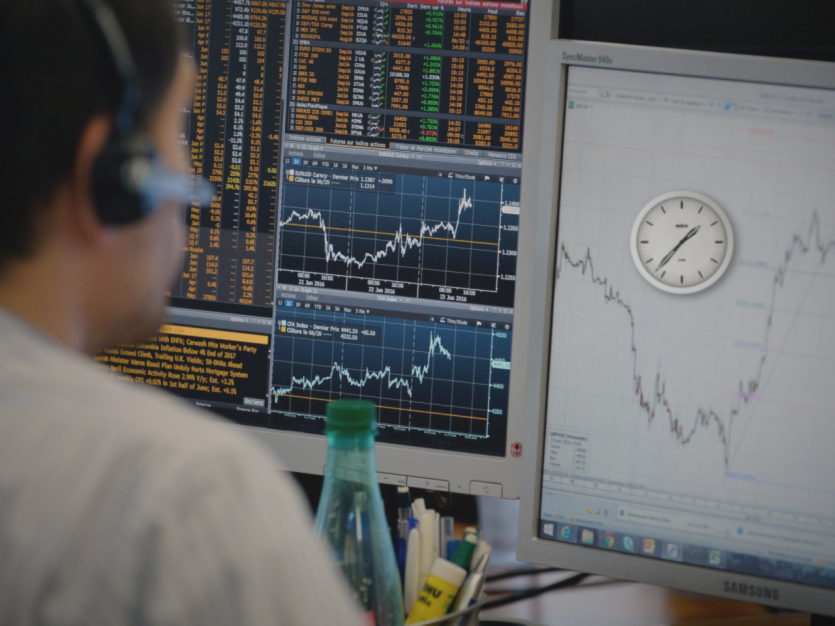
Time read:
1.37
